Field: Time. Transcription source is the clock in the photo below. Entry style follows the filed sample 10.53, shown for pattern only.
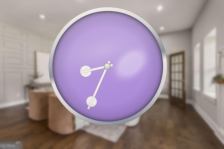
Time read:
8.34
